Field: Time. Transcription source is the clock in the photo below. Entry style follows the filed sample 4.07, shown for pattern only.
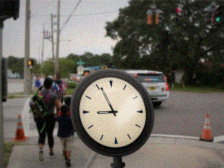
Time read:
8.56
